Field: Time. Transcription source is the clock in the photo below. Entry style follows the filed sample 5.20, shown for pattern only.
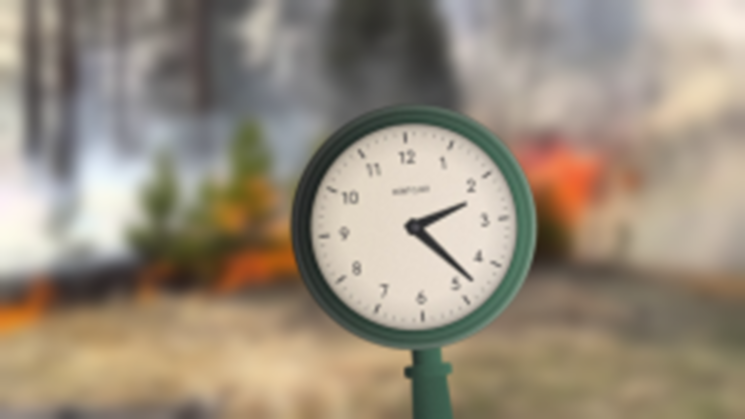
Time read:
2.23
